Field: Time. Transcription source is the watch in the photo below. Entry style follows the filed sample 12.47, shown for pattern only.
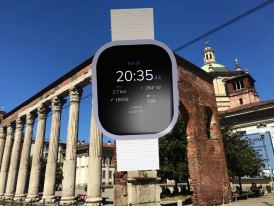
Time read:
20.35
